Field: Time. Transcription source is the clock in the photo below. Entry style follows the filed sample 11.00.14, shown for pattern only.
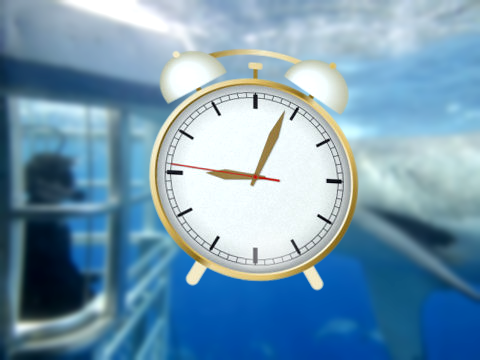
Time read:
9.03.46
